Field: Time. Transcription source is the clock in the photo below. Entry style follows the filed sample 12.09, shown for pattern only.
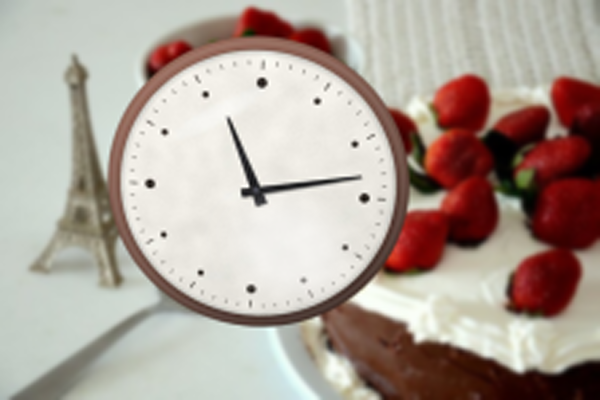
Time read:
11.13
